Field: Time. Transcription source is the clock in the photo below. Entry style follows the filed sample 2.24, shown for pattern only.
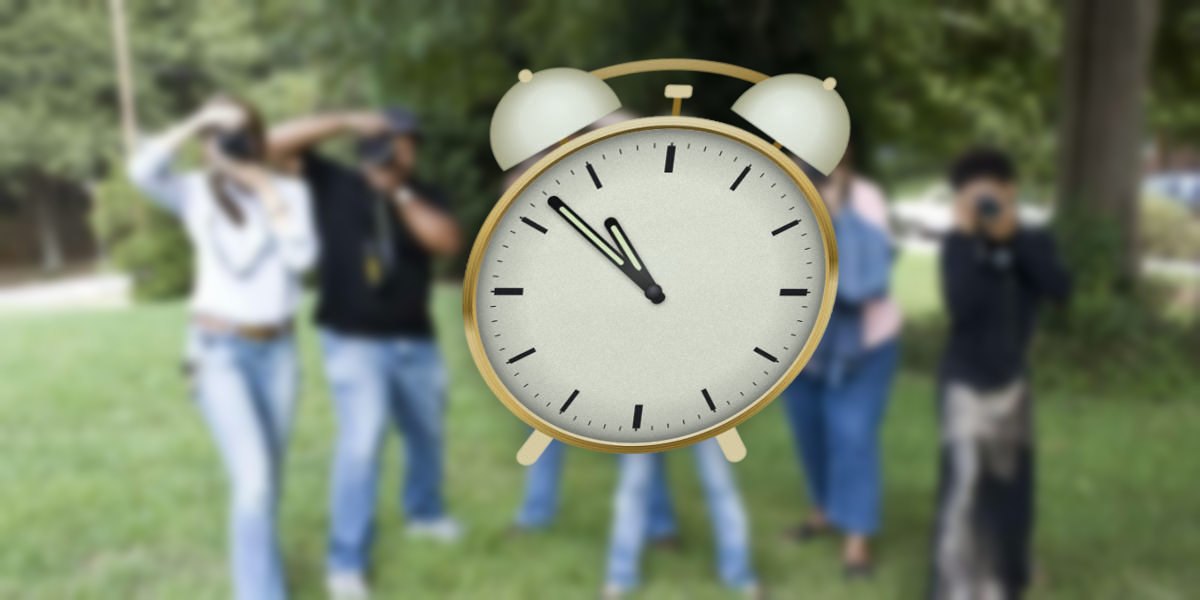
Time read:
10.52
